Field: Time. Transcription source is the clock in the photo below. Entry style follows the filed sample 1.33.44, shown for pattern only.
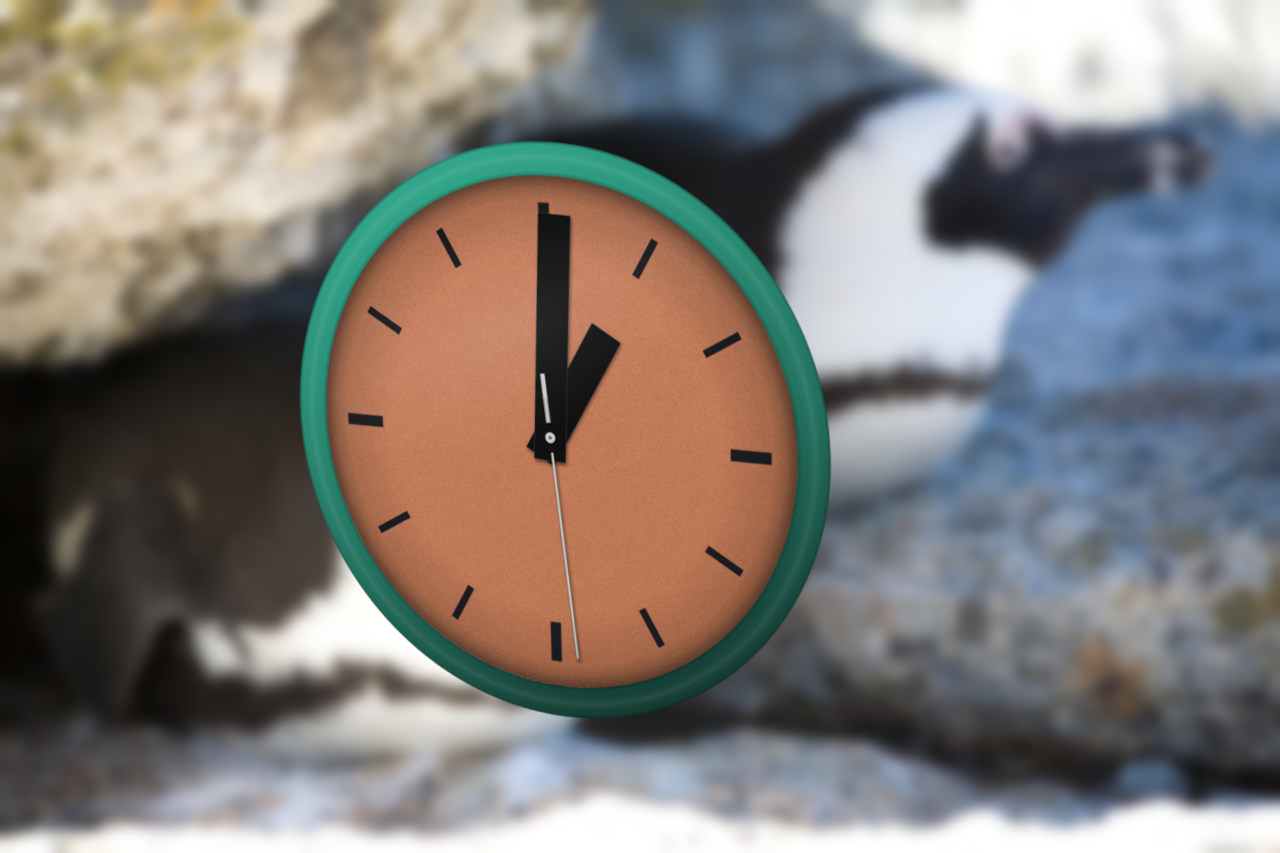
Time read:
1.00.29
